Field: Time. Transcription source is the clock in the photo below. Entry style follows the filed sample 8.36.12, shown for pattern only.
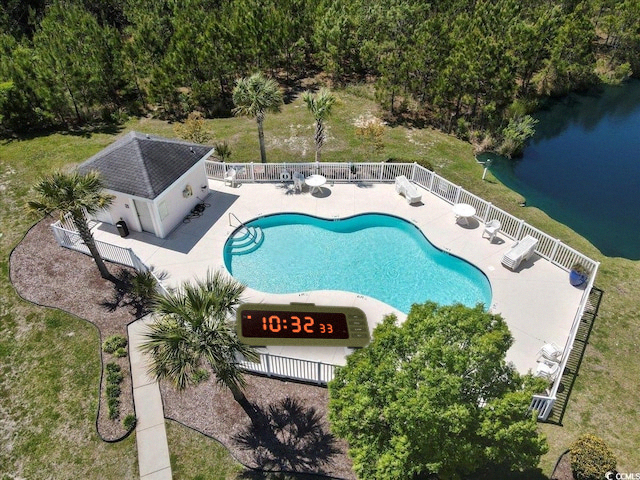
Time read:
10.32.33
